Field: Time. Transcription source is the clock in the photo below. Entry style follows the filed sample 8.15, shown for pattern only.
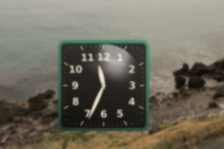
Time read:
11.34
